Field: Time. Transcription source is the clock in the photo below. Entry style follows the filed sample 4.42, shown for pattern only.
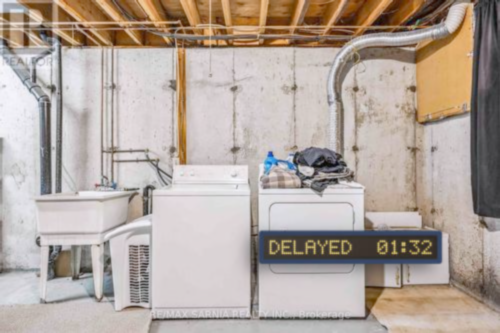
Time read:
1.32
